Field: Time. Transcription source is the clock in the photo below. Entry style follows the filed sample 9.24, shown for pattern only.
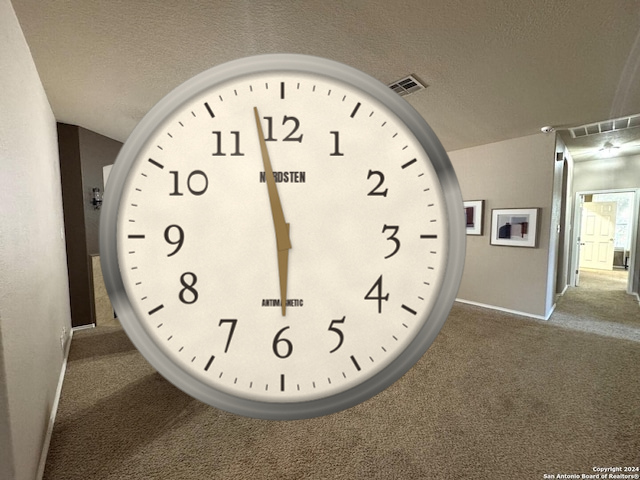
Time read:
5.58
